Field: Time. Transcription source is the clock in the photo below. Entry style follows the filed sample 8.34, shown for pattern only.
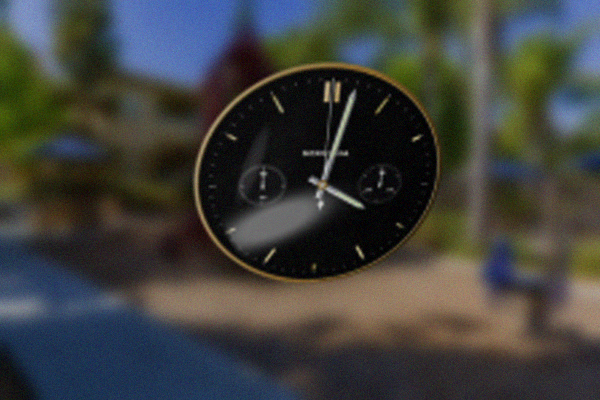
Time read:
4.02
